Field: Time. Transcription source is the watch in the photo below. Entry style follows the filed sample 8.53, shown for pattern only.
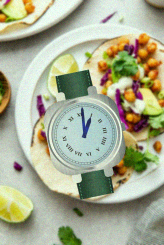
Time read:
1.01
